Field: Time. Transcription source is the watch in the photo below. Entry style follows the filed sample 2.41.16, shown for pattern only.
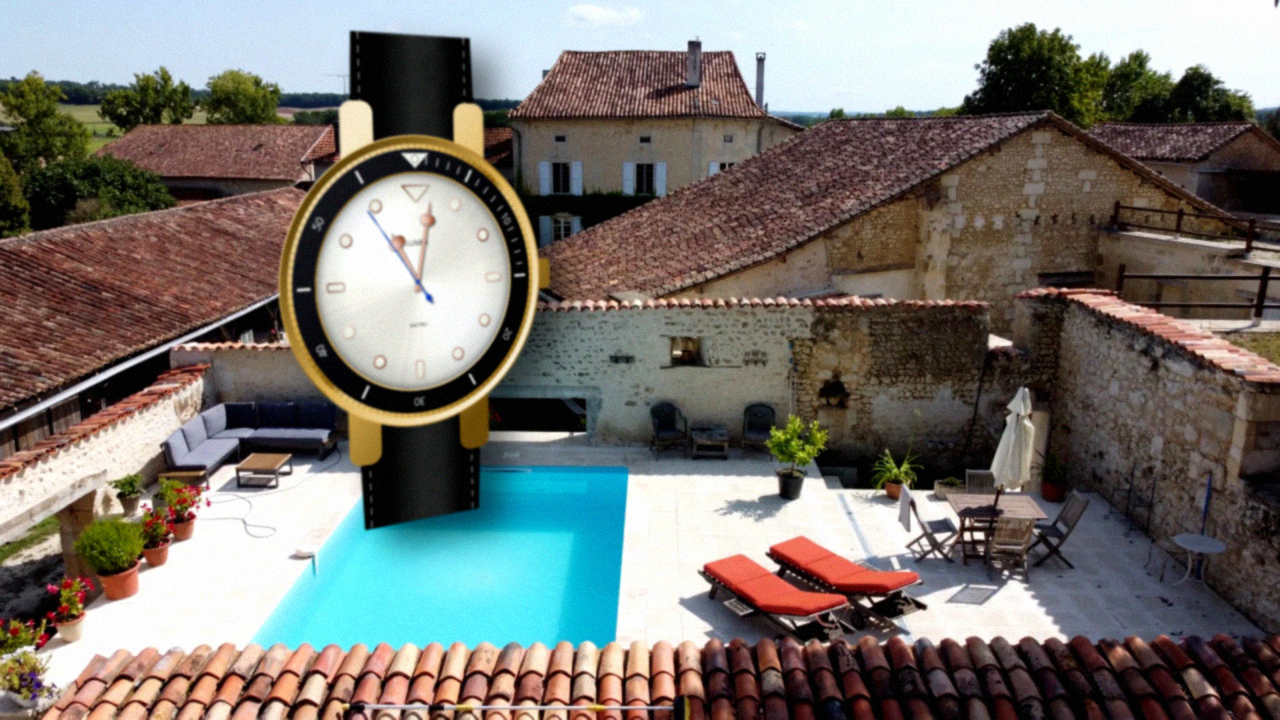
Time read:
11.01.54
